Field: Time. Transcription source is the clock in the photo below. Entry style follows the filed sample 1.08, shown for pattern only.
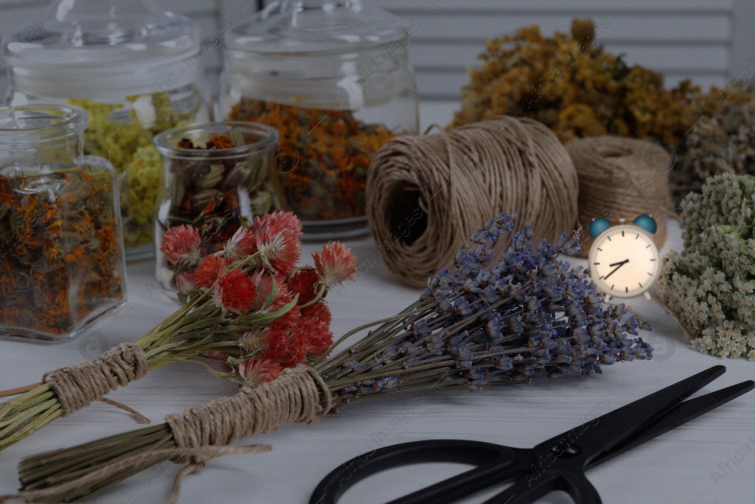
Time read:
8.39
